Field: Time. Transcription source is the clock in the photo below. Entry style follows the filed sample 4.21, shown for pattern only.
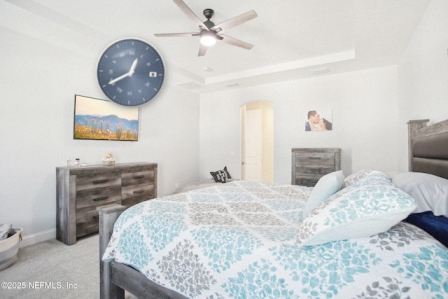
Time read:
12.40
